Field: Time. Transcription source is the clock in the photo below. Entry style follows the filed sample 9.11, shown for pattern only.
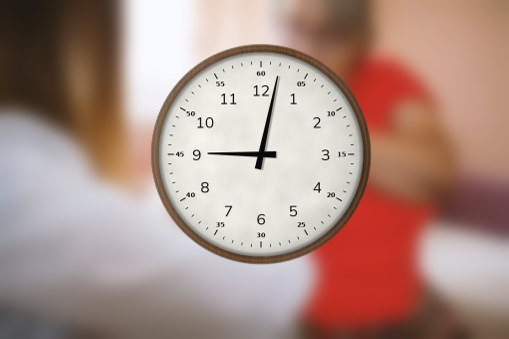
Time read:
9.02
